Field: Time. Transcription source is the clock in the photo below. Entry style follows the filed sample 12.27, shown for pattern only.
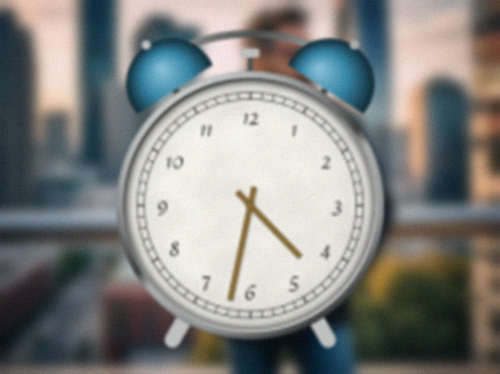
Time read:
4.32
